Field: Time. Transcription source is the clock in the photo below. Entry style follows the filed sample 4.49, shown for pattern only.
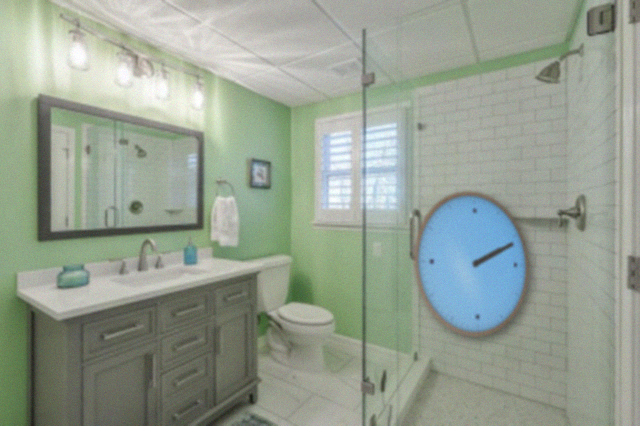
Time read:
2.11
